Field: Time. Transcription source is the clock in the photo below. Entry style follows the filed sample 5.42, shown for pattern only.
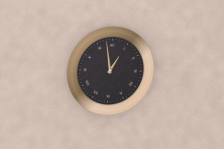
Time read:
12.58
